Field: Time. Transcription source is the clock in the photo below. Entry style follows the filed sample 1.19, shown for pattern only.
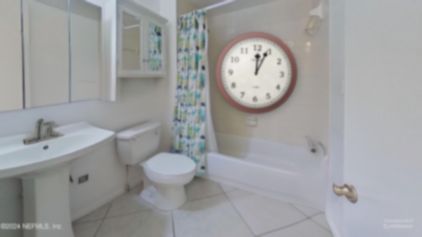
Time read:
12.04
